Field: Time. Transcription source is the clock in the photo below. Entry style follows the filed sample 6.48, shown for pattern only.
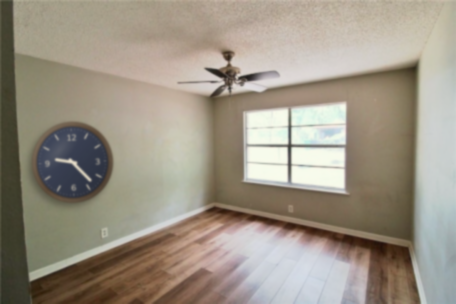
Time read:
9.23
